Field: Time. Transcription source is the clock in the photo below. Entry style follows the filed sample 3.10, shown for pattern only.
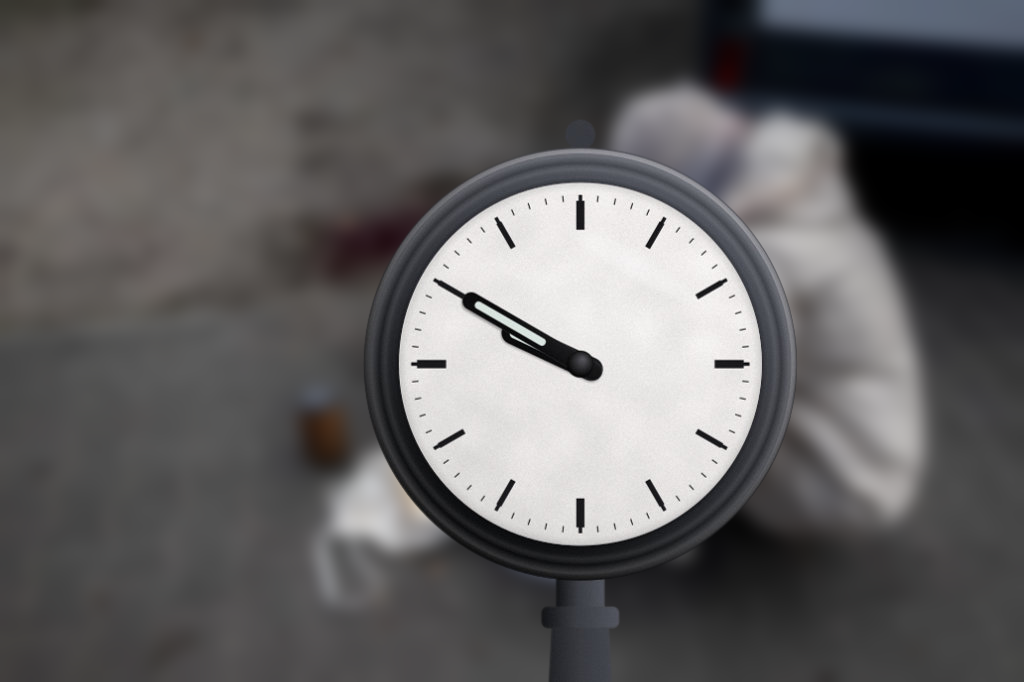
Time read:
9.50
